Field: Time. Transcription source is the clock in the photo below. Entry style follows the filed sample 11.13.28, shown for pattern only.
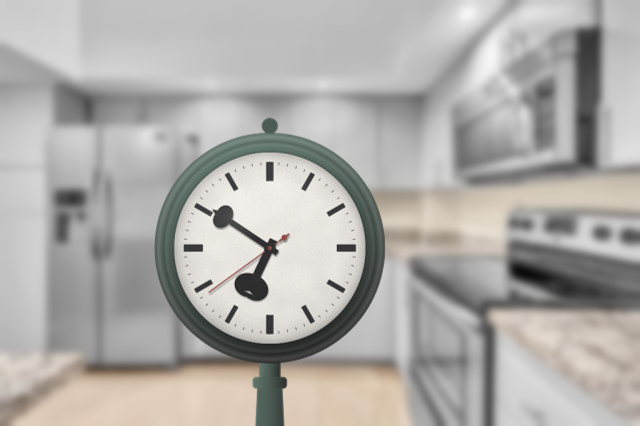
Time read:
6.50.39
